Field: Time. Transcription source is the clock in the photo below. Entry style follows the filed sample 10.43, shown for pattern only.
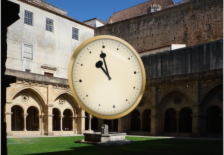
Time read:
10.59
